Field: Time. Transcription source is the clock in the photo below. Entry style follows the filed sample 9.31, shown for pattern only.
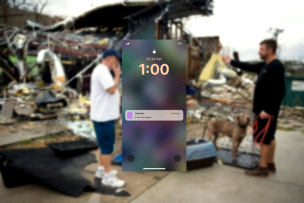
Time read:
1.00
